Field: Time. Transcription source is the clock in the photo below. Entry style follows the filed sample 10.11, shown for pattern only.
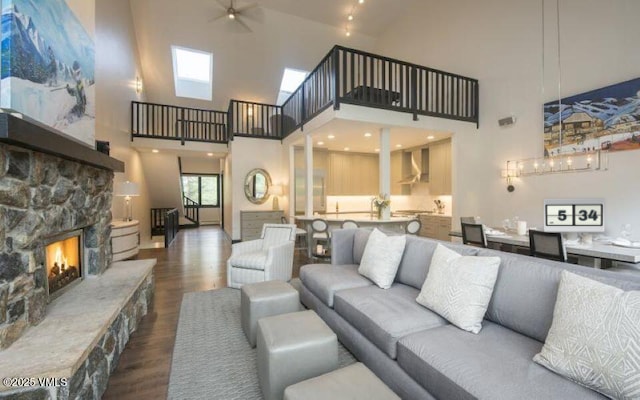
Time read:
5.34
